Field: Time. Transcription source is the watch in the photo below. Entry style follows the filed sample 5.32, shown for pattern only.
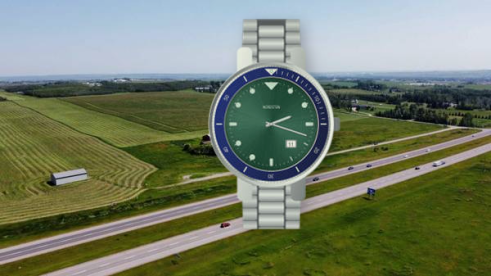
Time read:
2.18
